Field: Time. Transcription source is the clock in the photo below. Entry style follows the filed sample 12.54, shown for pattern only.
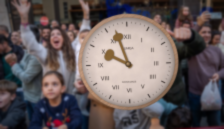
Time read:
9.57
